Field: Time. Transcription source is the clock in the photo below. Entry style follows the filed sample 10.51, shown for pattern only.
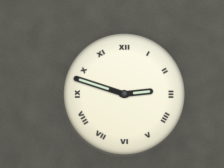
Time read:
2.48
